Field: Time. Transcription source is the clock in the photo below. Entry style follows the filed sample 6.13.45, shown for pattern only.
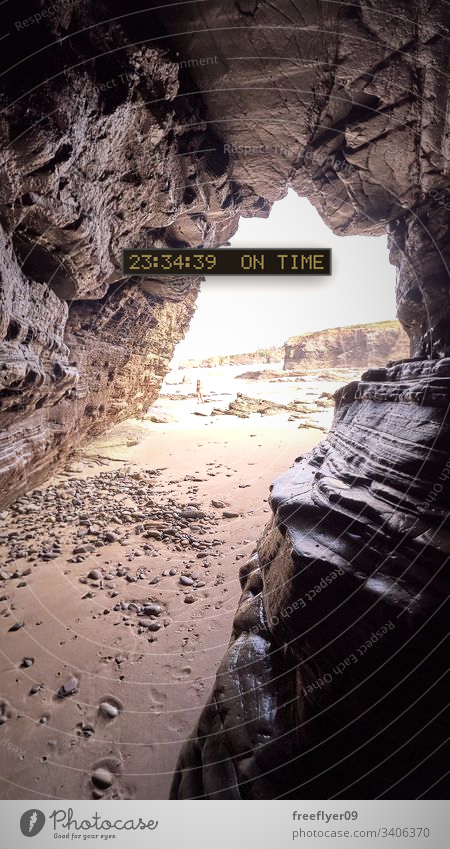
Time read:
23.34.39
